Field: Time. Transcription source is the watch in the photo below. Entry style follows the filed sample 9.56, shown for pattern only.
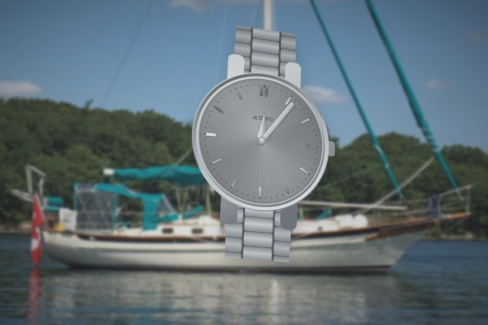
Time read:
12.06
